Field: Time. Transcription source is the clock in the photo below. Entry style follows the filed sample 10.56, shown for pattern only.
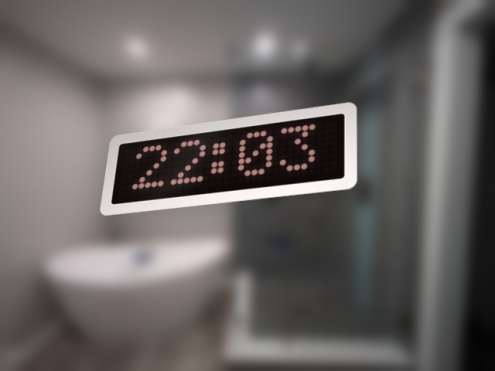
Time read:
22.03
